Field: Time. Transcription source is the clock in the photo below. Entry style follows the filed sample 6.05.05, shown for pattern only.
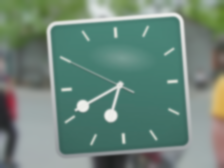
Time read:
6.40.50
